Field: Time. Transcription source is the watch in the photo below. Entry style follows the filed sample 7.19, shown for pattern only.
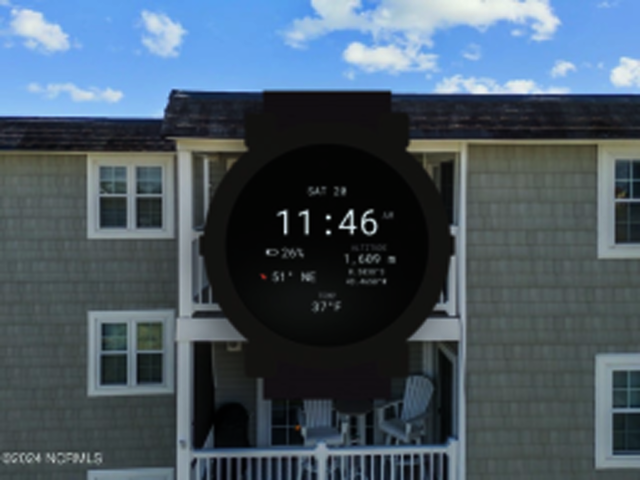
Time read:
11.46
